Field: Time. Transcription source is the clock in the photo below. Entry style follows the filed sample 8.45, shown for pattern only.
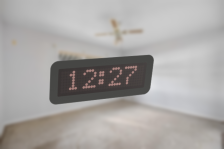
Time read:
12.27
